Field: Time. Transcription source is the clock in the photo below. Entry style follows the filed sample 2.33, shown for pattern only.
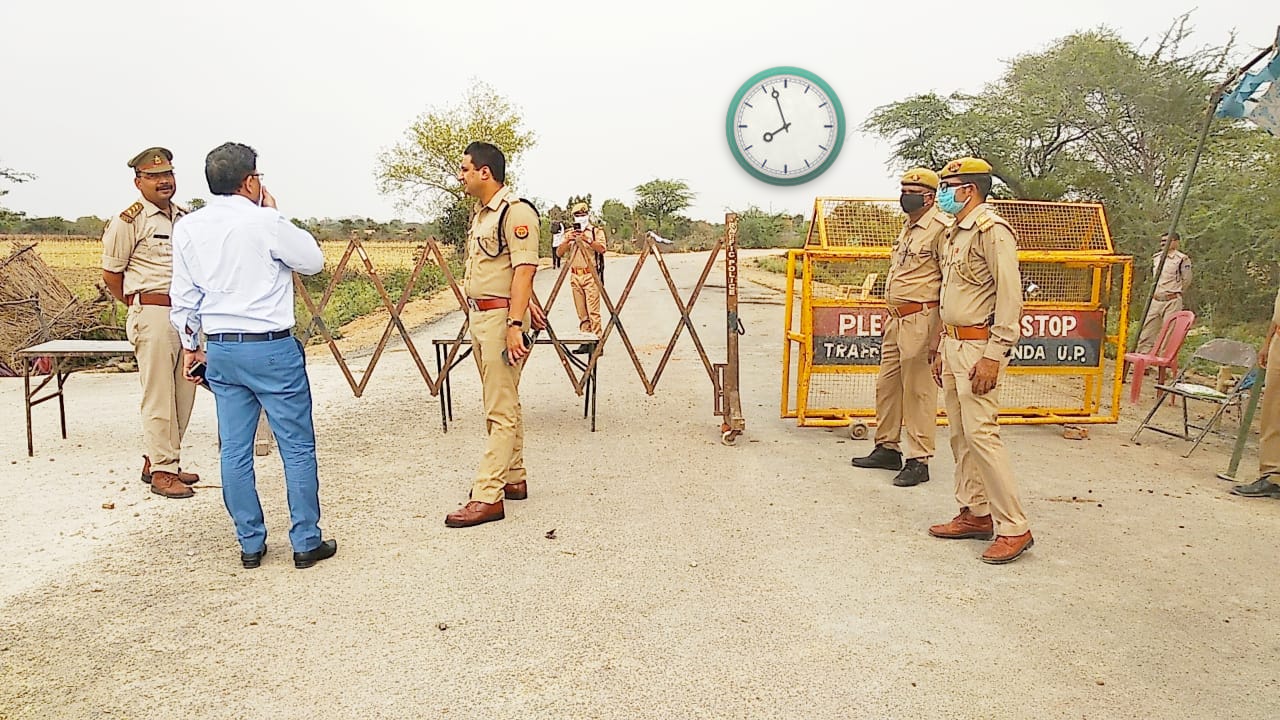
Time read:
7.57
